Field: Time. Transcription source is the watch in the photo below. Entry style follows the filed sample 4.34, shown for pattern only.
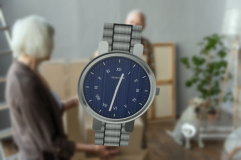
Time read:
12.32
